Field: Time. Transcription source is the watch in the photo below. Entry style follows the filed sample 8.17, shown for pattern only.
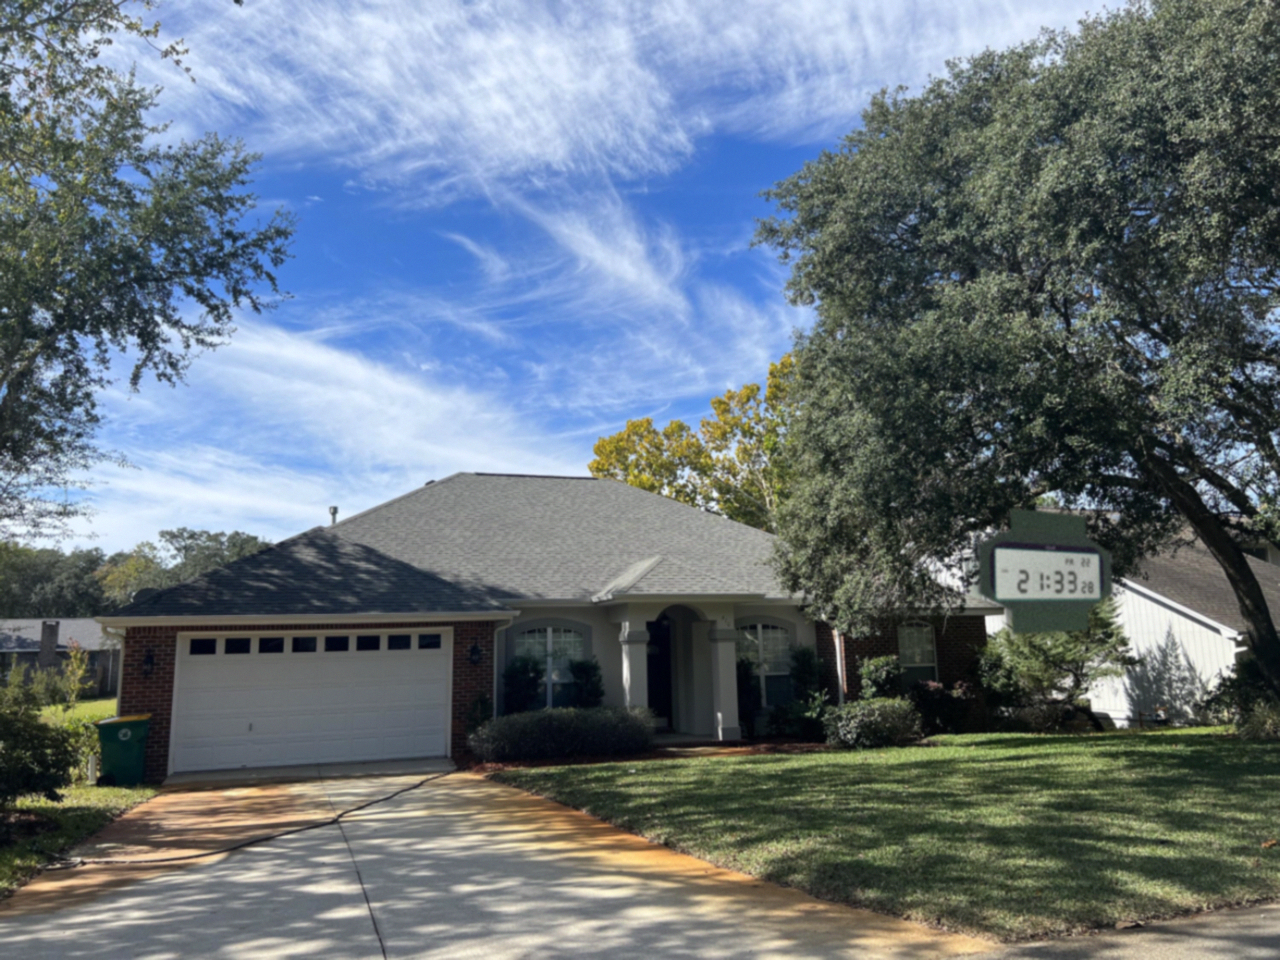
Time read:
21.33
